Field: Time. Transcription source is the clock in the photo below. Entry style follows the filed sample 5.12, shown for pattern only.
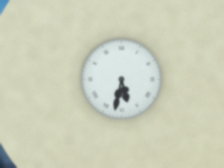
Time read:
5.32
